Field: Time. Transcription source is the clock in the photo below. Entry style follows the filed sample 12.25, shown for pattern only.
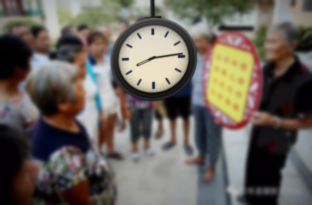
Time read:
8.14
